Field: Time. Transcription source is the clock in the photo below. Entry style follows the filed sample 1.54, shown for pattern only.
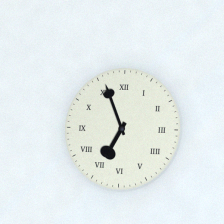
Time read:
6.56
